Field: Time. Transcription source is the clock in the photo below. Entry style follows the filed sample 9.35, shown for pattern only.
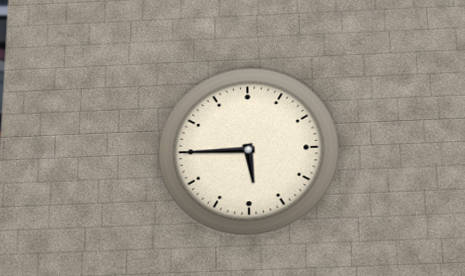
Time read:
5.45
